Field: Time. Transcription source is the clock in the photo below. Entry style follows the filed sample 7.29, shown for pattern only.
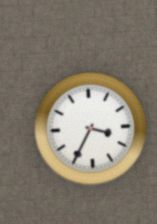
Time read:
3.35
